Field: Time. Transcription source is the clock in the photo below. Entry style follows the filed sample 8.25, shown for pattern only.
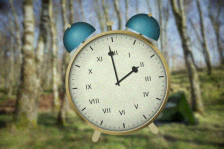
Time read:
1.59
